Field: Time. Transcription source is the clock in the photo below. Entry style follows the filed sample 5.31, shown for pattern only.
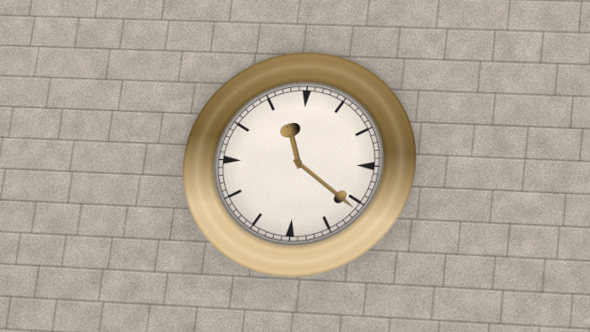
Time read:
11.21
